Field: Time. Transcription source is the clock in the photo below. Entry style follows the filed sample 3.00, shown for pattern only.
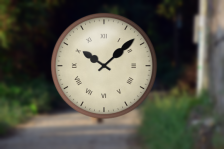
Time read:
10.08
